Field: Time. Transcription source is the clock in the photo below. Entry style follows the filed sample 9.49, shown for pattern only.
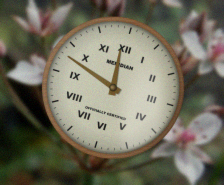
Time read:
11.48
